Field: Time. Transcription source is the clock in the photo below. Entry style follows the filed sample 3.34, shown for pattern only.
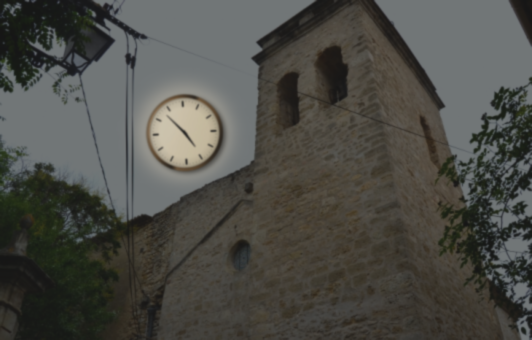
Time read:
4.53
